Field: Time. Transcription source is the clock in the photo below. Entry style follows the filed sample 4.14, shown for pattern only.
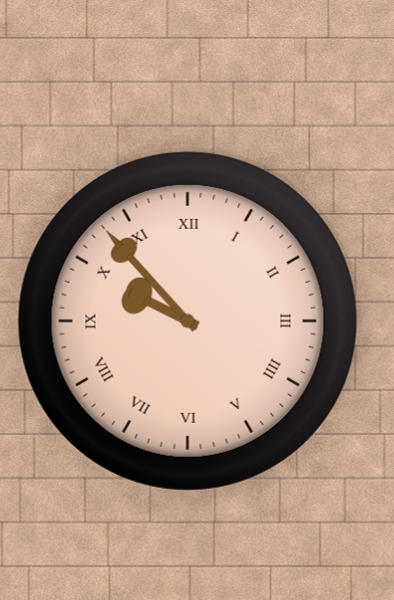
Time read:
9.53
